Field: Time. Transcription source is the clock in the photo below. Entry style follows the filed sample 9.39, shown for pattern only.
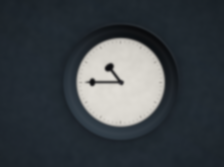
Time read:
10.45
